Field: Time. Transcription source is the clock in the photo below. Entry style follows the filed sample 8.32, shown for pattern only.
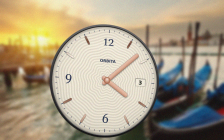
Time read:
4.08
